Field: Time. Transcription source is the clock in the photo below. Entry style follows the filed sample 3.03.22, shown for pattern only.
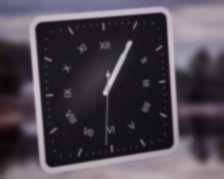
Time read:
1.05.31
